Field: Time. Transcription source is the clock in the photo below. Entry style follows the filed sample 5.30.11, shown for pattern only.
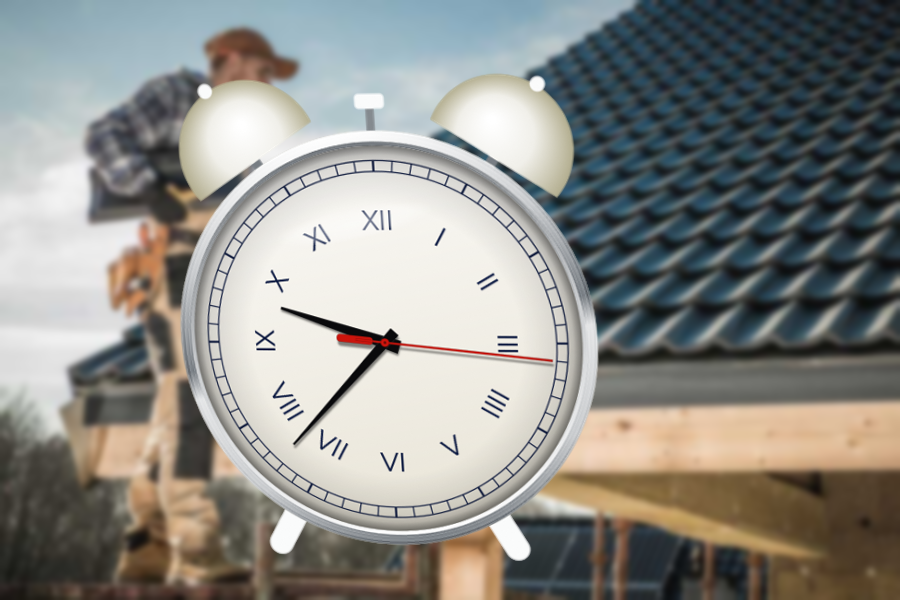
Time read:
9.37.16
